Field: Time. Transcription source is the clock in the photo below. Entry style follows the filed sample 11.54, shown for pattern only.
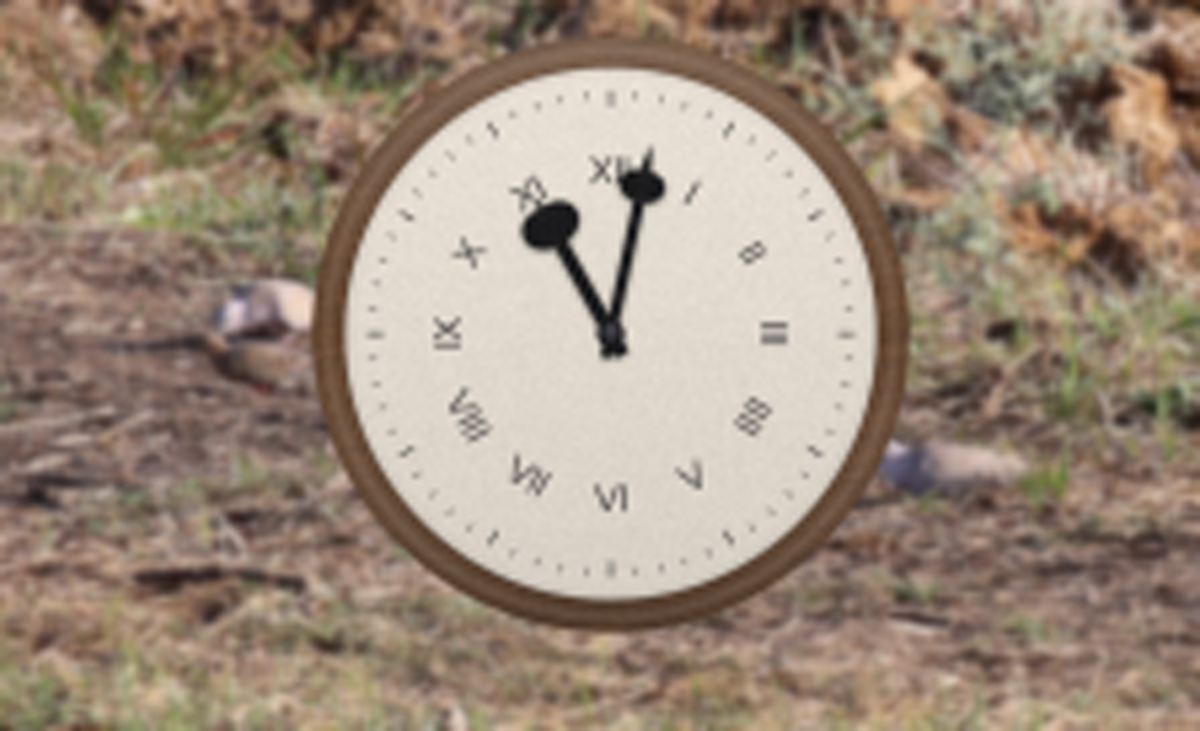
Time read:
11.02
